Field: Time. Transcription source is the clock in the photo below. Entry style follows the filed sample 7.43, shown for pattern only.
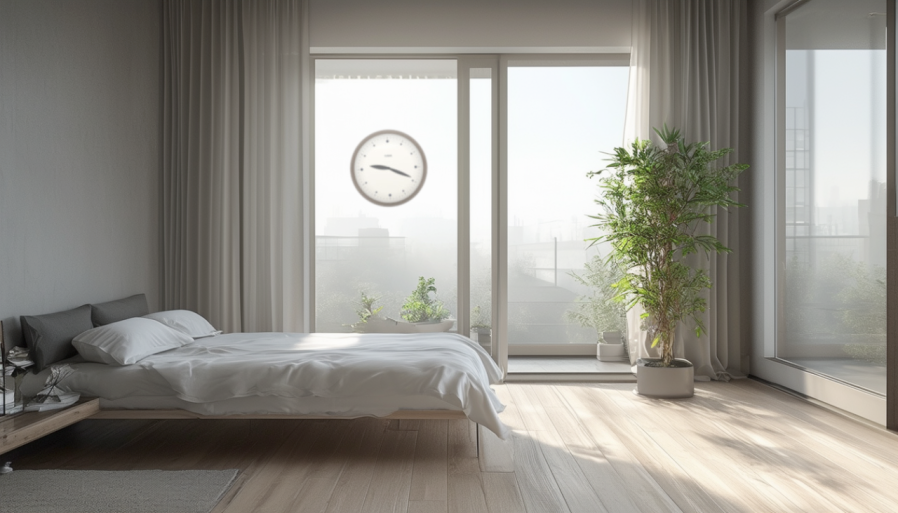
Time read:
9.19
